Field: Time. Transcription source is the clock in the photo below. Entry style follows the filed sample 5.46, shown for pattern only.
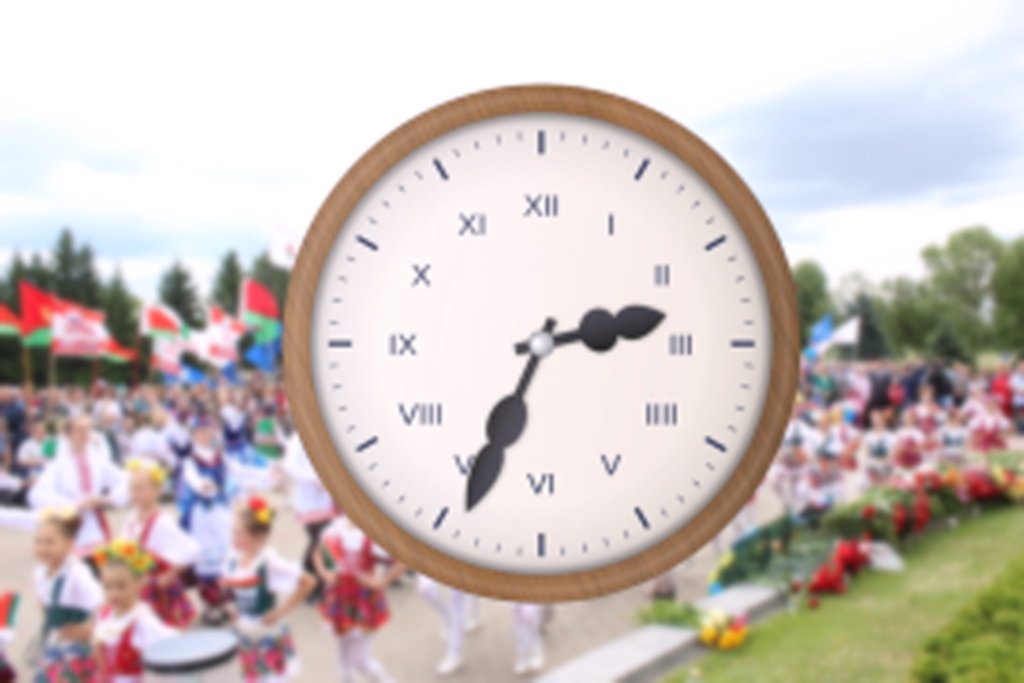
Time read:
2.34
